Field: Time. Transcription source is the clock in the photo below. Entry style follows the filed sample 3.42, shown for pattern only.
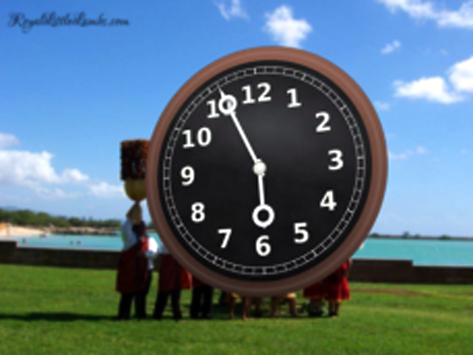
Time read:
5.56
